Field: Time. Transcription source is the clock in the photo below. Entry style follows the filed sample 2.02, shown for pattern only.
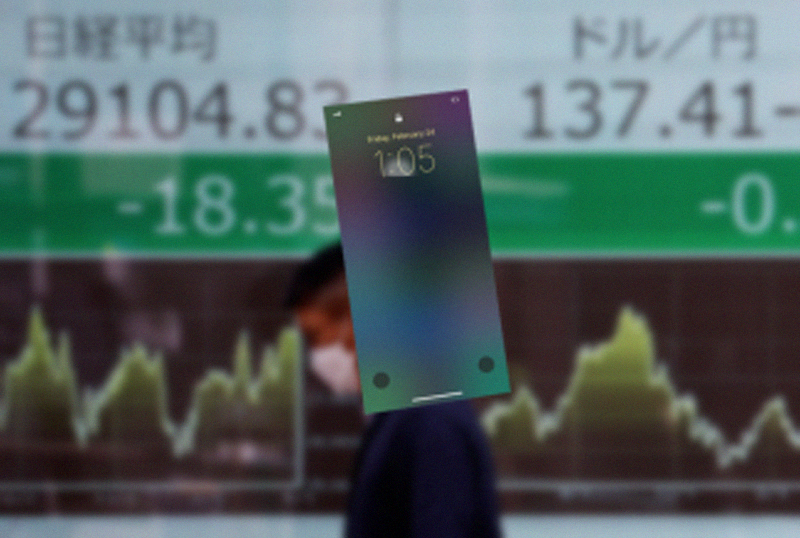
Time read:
1.05
